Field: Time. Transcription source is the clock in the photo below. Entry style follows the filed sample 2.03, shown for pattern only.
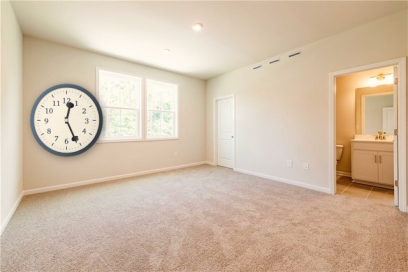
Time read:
12.26
